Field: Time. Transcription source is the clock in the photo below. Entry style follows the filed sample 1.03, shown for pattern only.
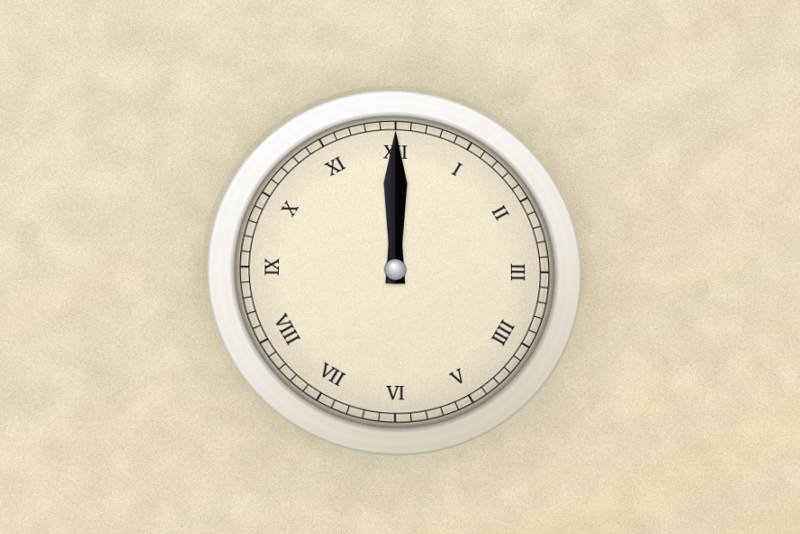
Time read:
12.00
